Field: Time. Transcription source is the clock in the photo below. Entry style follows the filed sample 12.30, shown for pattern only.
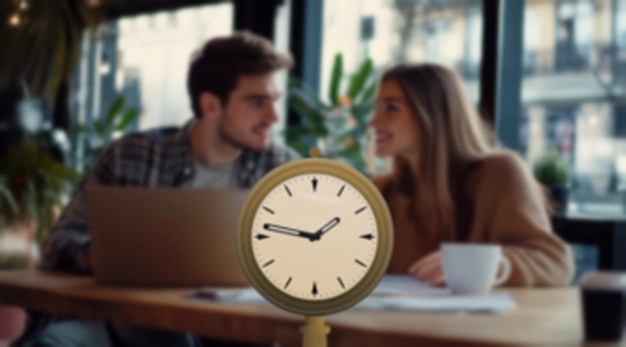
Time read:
1.47
